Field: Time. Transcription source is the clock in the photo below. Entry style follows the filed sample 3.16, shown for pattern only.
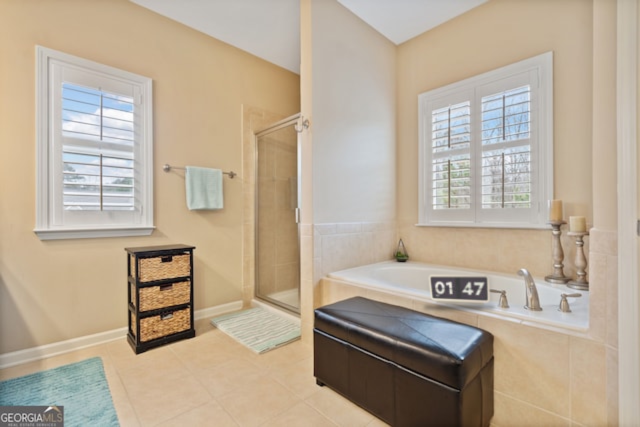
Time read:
1.47
